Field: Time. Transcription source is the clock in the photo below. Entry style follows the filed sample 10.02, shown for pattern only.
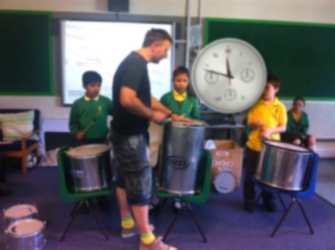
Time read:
11.48
